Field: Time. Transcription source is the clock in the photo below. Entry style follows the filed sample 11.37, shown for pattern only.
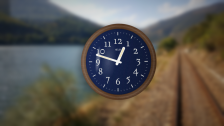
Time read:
12.48
